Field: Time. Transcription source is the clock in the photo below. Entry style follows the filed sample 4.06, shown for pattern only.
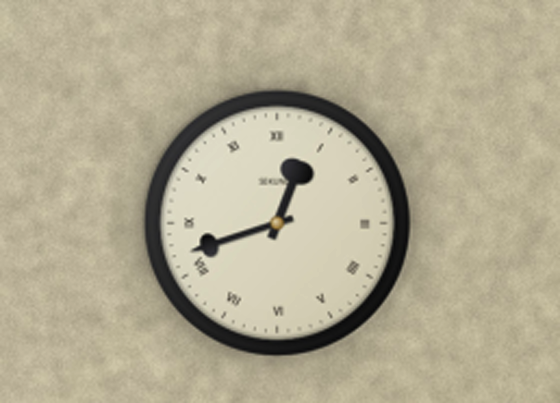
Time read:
12.42
